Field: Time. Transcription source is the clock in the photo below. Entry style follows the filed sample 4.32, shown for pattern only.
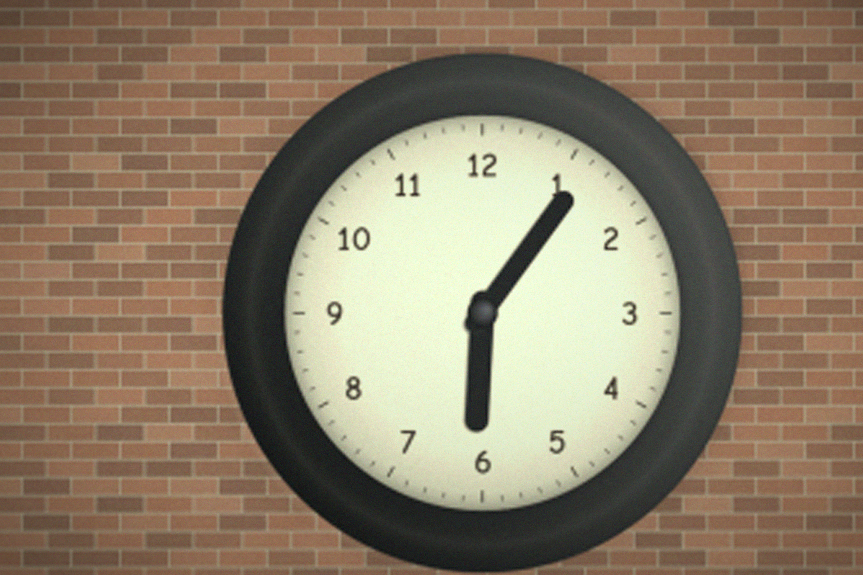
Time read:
6.06
